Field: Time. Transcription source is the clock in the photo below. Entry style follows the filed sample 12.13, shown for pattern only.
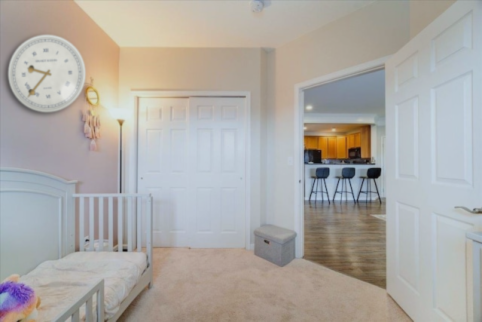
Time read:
9.37
